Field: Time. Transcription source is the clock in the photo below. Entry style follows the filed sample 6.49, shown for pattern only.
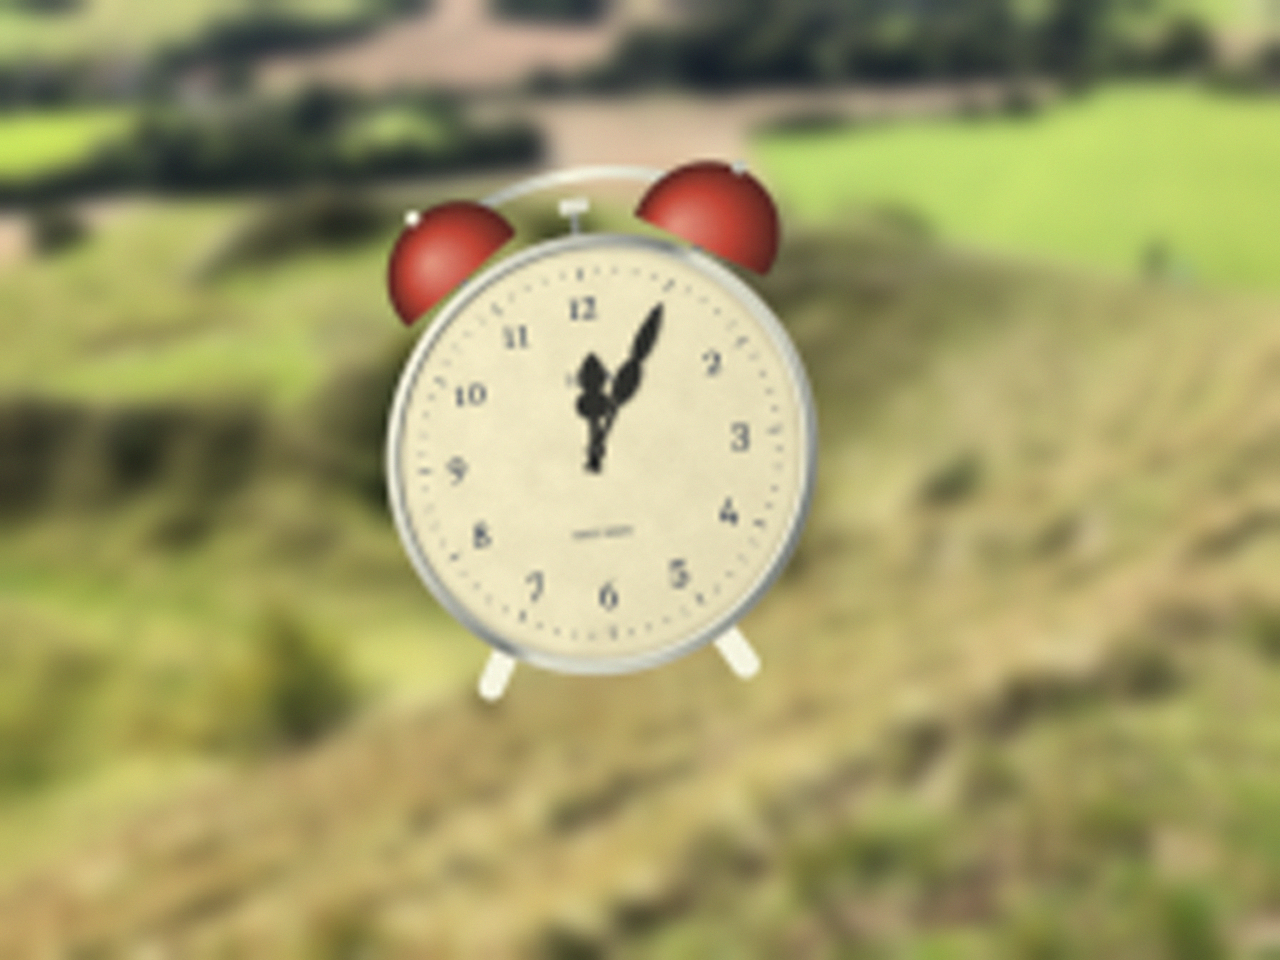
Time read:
12.05
